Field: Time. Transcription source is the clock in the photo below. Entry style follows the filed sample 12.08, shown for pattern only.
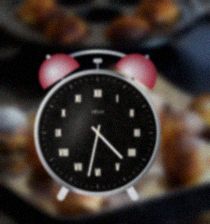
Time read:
4.32
